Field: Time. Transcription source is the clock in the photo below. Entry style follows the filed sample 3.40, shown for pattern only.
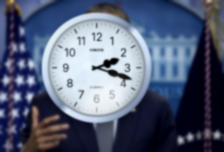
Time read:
2.18
